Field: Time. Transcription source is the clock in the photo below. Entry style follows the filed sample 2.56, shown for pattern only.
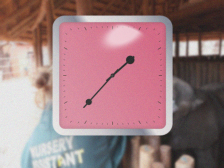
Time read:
1.37
